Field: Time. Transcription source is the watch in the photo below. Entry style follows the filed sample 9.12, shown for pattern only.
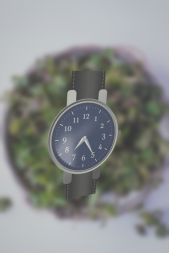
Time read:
7.25
